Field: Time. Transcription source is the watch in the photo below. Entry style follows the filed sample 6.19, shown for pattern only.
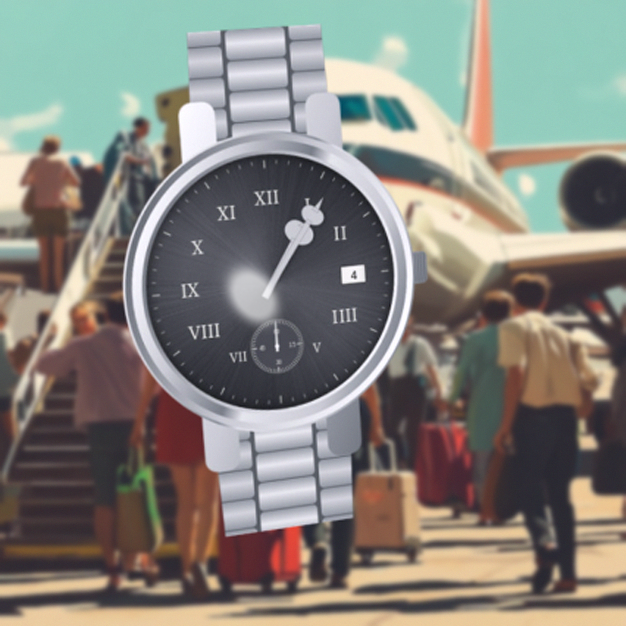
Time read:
1.06
